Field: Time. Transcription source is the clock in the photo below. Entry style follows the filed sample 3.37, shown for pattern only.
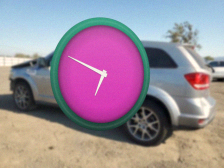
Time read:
6.49
